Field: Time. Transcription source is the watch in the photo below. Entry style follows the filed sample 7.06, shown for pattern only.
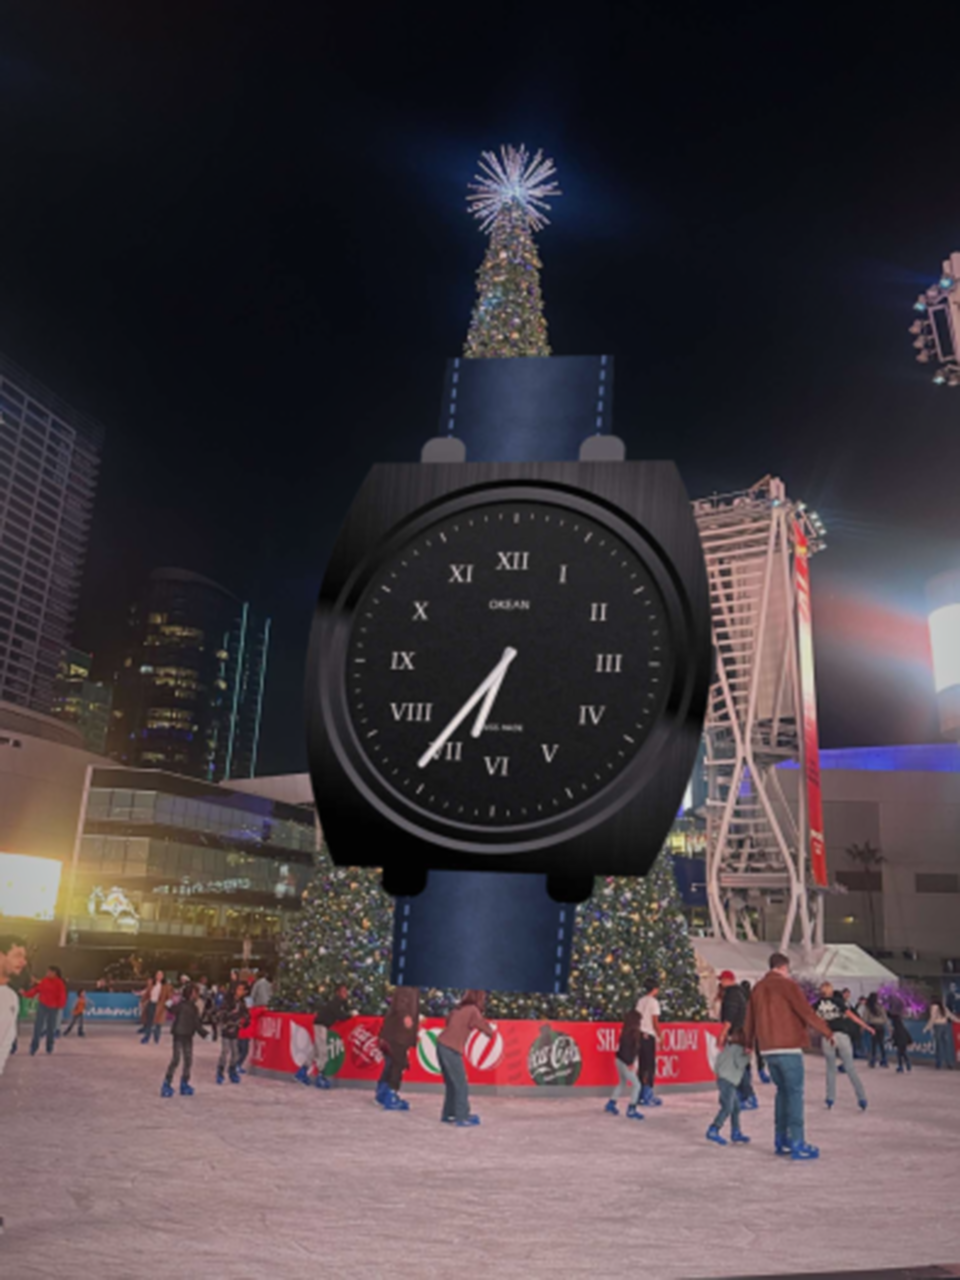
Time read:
6.36
